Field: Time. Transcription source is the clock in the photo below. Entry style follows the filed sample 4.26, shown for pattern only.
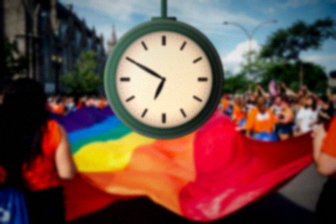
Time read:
6.50
